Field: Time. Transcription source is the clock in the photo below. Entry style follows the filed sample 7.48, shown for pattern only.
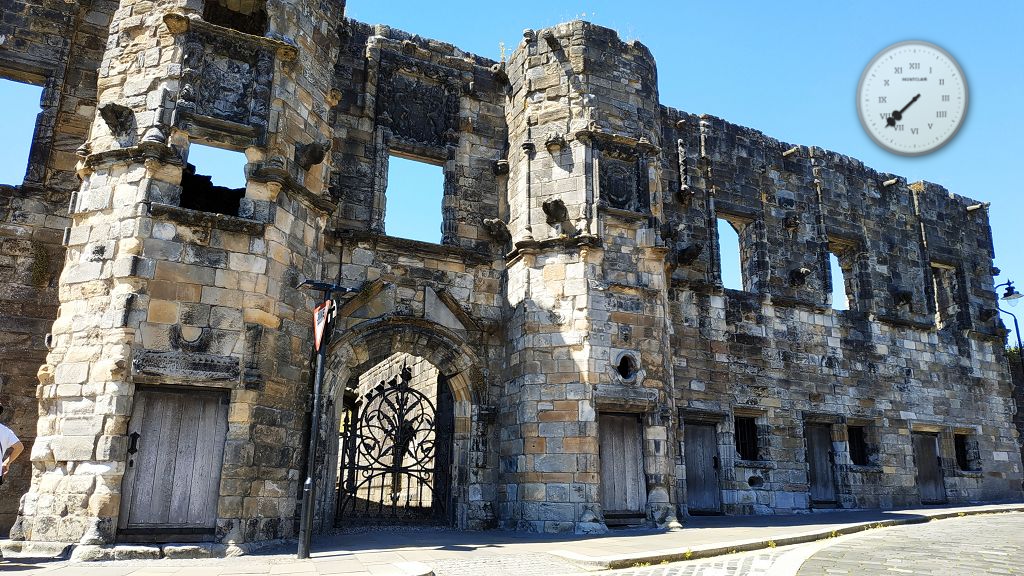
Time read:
7.38
